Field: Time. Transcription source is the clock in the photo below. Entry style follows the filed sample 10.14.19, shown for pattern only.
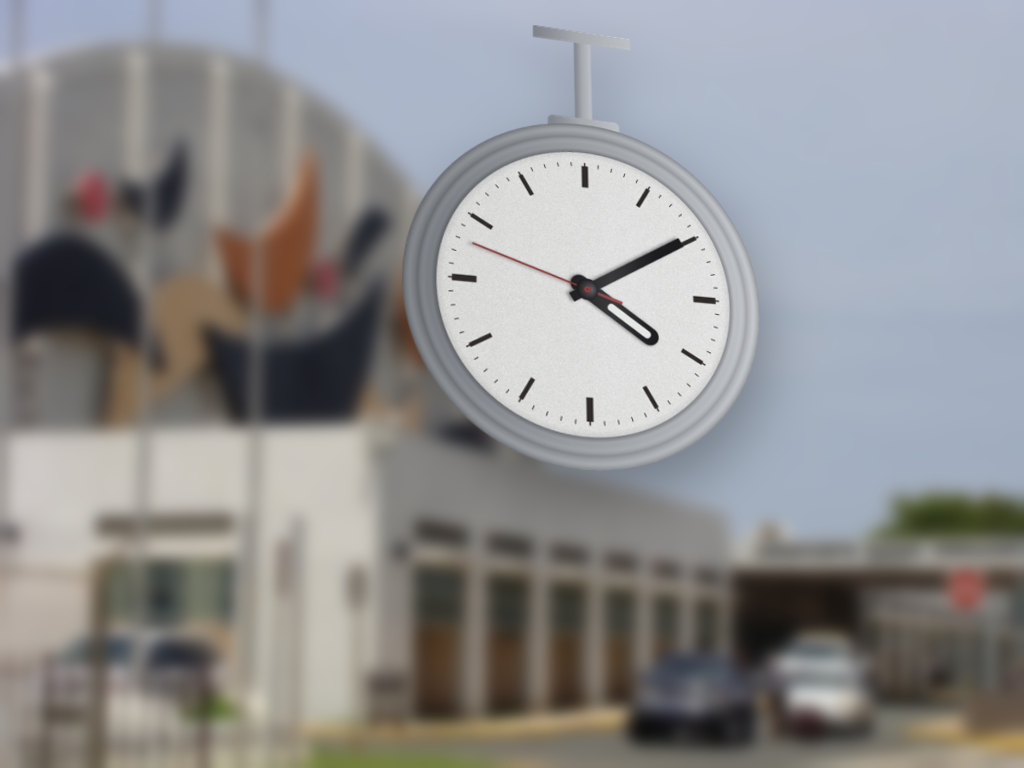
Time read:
4.09.48
